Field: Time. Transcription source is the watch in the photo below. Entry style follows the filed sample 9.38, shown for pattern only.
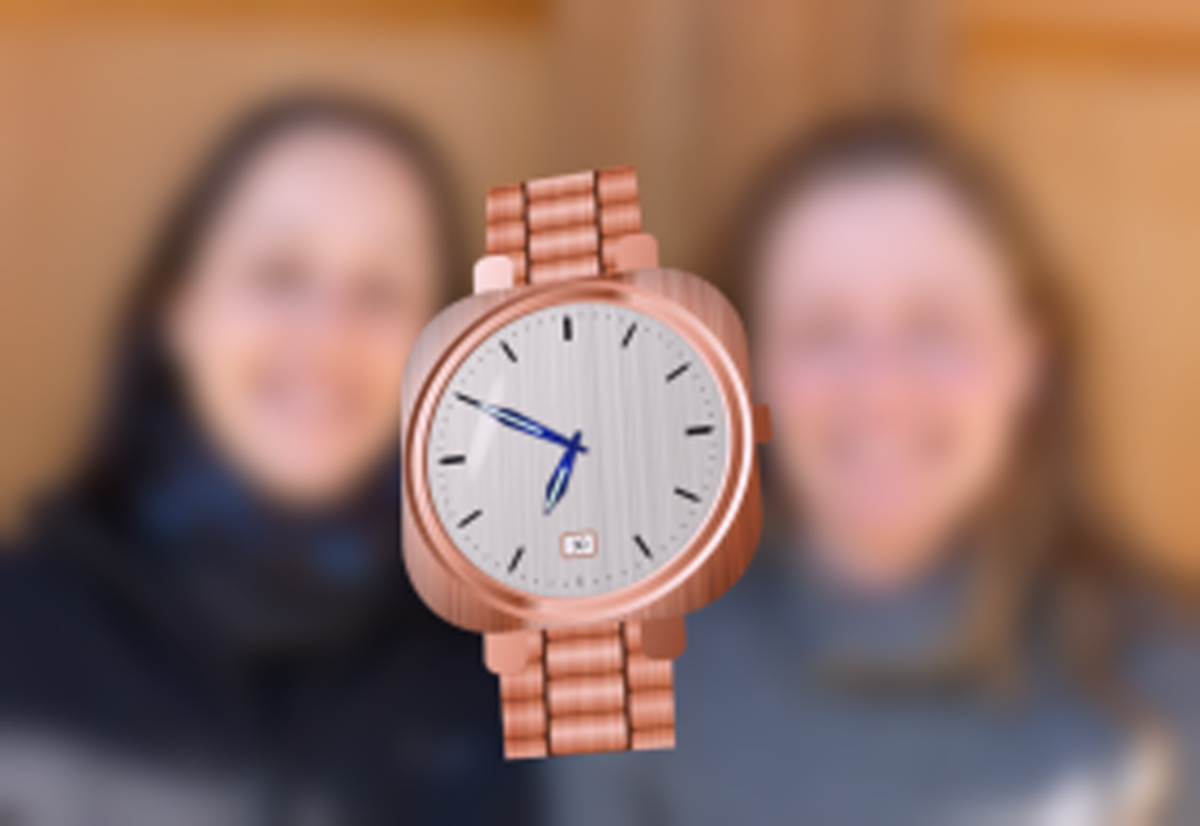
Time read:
6.50
